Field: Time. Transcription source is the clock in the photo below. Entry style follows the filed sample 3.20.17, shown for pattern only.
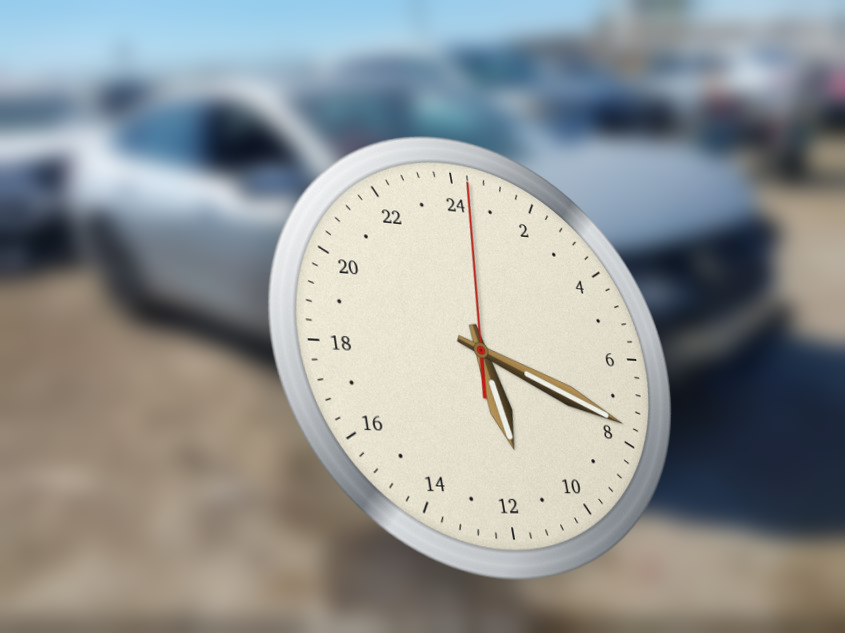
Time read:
11.19.01
